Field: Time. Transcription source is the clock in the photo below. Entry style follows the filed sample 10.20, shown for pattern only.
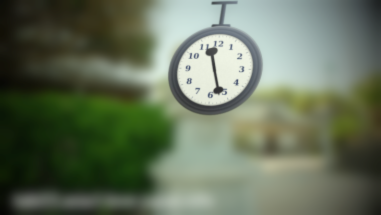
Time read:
11.27
